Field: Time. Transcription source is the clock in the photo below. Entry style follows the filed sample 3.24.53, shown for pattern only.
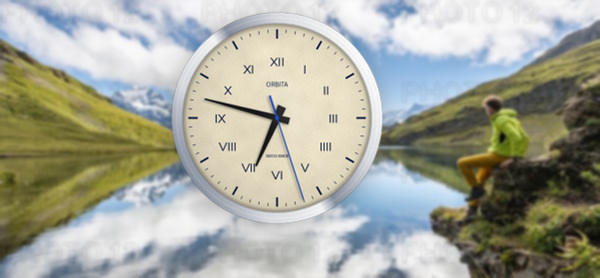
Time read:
6.47.27
